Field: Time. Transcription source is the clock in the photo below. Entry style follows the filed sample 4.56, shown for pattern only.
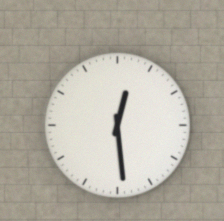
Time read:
12.29
